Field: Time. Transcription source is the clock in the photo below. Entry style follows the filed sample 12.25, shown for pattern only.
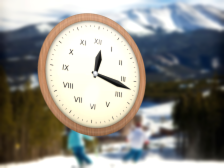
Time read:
12.17
